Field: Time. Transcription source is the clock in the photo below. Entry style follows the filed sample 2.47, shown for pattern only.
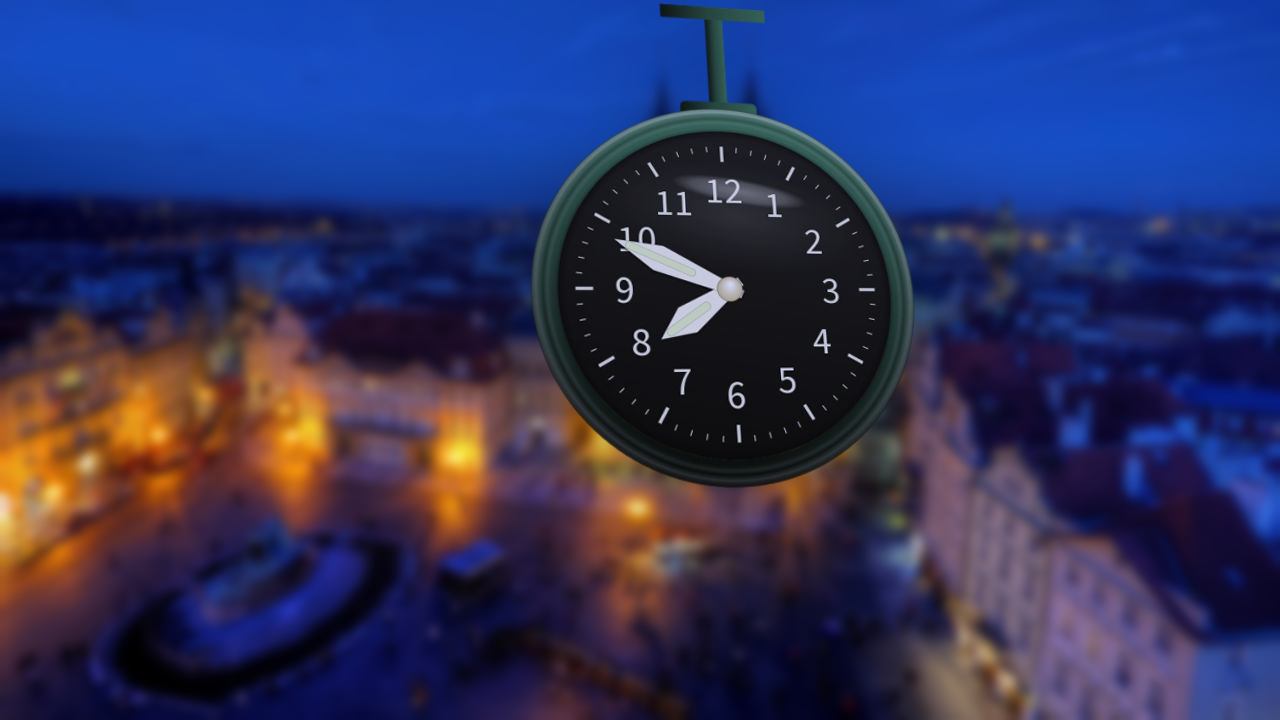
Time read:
7.49
